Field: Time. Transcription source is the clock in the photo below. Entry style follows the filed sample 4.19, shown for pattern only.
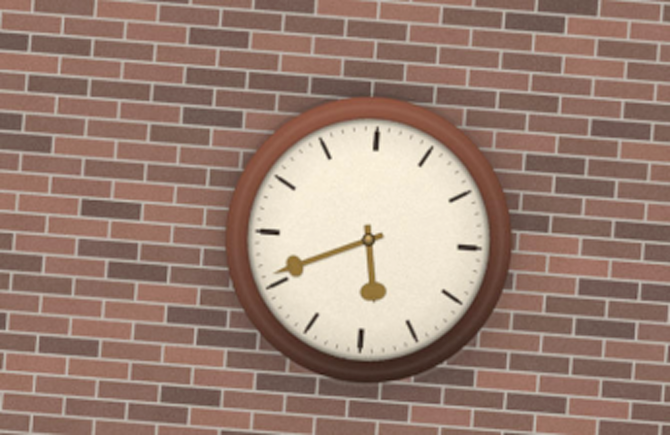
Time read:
5.41
